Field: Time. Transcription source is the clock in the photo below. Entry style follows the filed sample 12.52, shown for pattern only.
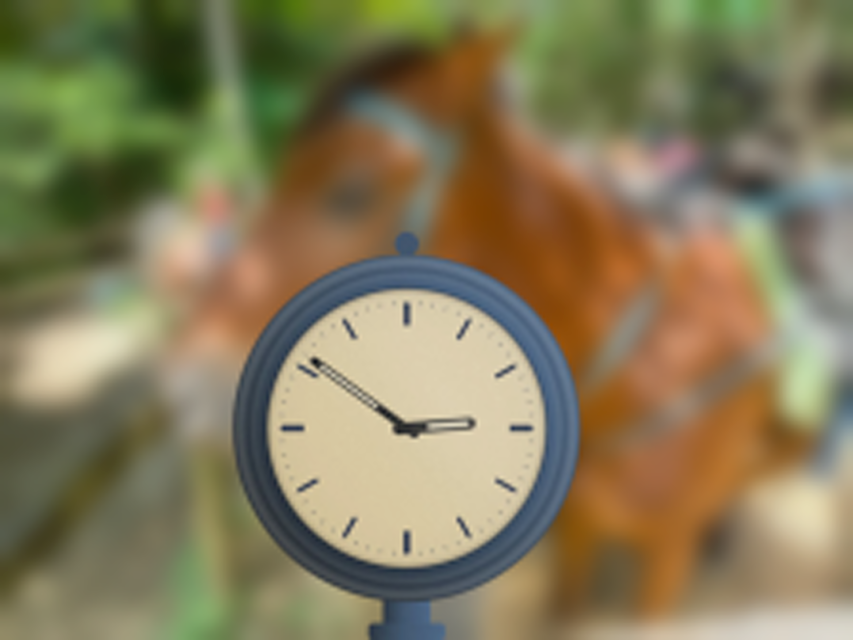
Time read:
2.51
